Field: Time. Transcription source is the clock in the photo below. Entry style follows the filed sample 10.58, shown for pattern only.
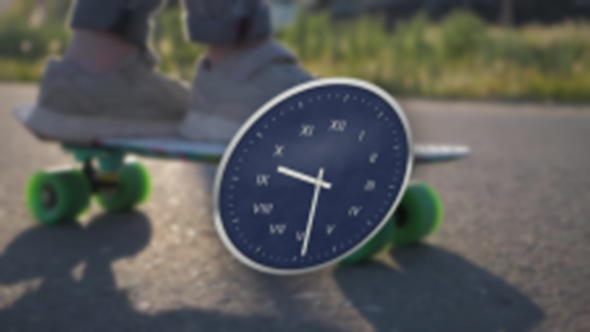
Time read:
9.29
